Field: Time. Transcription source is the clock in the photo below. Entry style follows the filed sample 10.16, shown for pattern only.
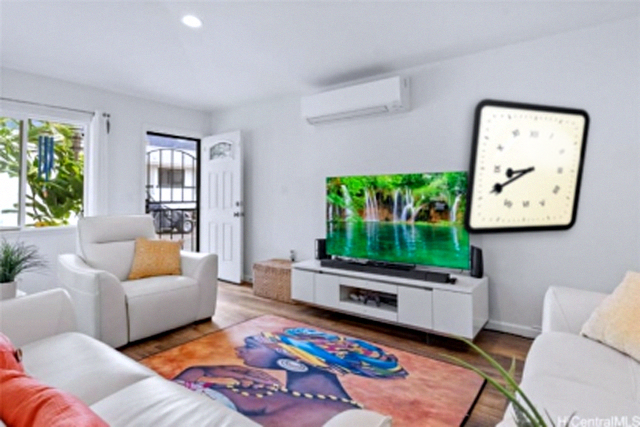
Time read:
8.40
